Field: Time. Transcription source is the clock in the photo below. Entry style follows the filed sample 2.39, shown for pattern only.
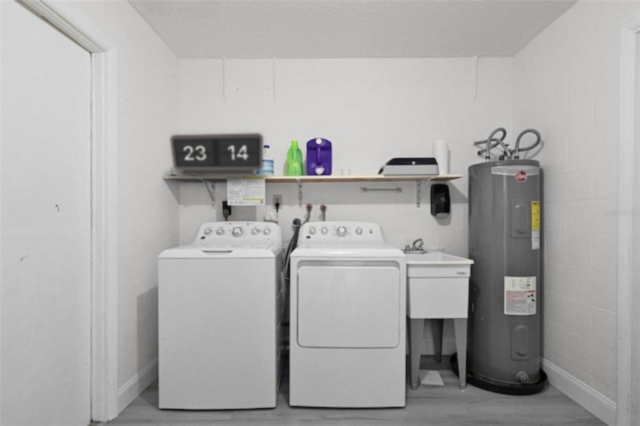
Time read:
23.14
